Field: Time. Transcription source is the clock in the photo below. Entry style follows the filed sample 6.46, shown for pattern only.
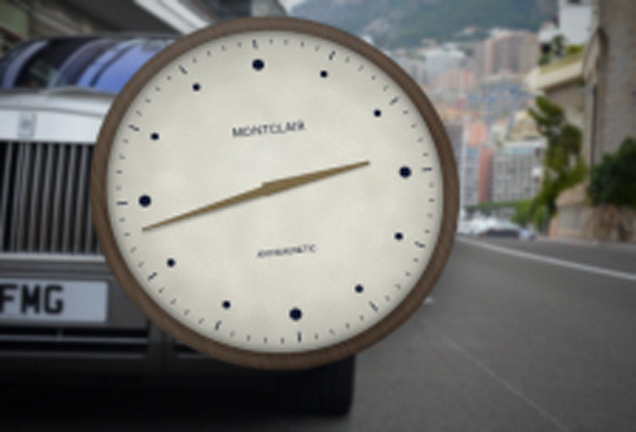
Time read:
2.43
